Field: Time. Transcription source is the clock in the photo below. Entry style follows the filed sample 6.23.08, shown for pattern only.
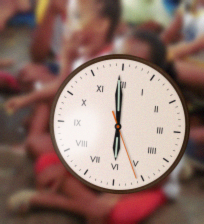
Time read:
5.59.26
